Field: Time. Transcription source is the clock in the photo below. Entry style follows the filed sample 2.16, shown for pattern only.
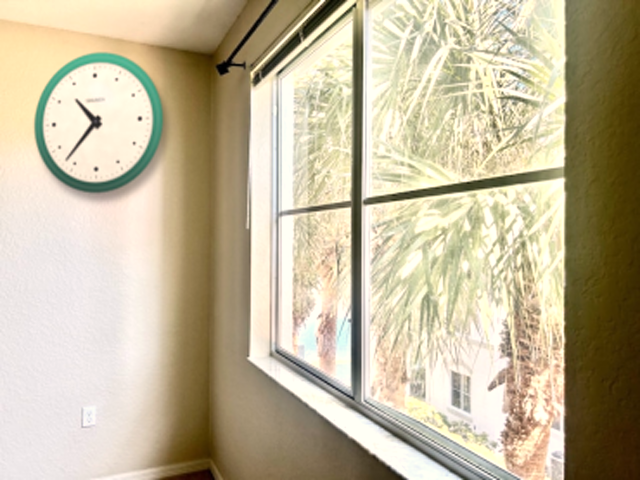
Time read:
10.37
